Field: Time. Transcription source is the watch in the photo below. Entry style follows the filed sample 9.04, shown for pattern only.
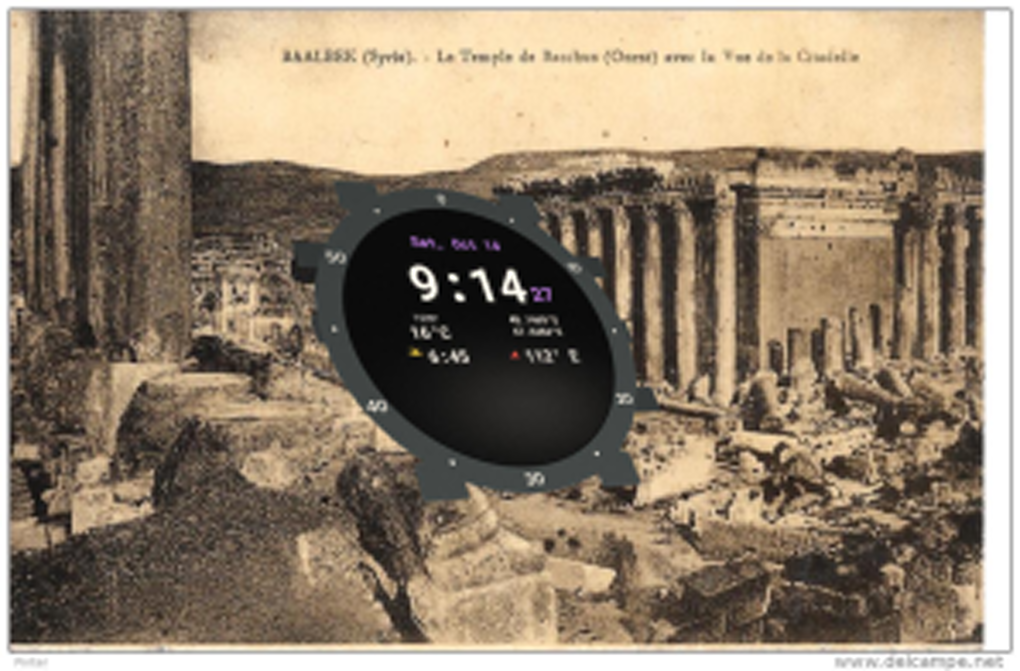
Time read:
9.14
